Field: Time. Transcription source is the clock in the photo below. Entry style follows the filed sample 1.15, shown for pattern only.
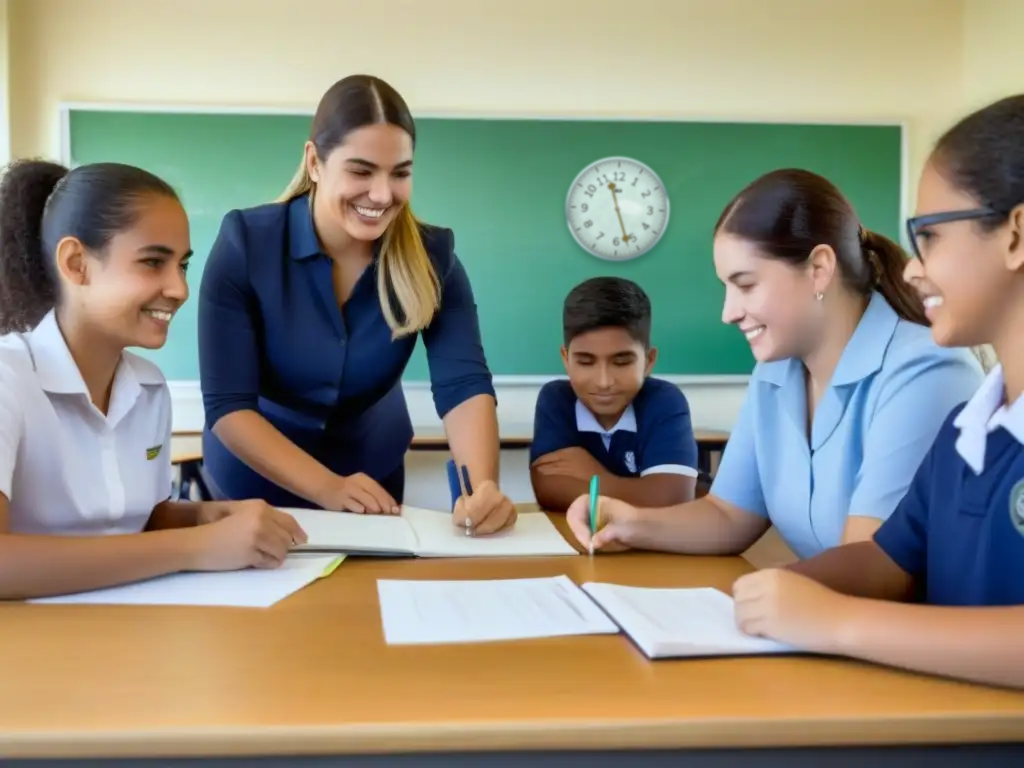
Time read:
11.27
